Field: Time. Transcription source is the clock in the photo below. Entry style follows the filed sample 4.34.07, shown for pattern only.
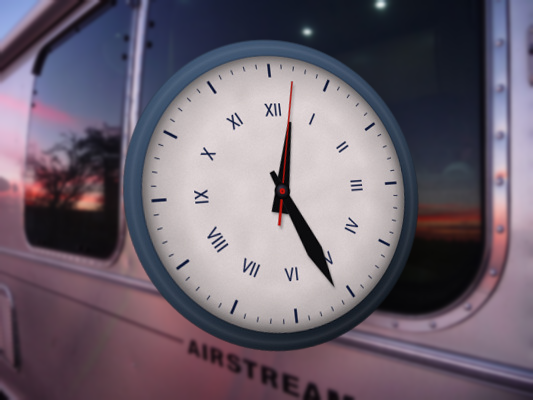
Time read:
12.26.02
